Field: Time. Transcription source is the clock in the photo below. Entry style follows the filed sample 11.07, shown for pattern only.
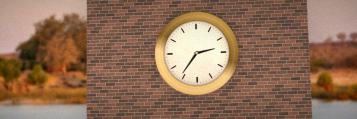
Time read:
2.36
